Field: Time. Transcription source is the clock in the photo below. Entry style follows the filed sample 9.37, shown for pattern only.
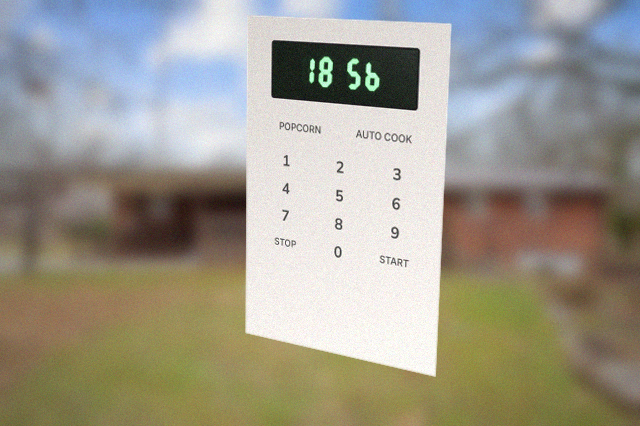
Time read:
18.56
